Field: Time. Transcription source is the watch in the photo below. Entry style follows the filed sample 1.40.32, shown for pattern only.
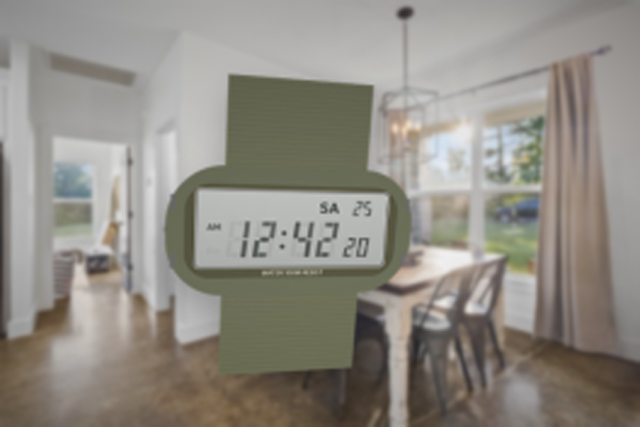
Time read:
12.42.20
